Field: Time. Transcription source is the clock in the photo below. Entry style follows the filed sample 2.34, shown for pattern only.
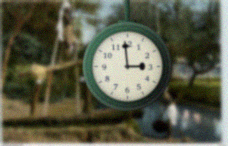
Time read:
2.59
